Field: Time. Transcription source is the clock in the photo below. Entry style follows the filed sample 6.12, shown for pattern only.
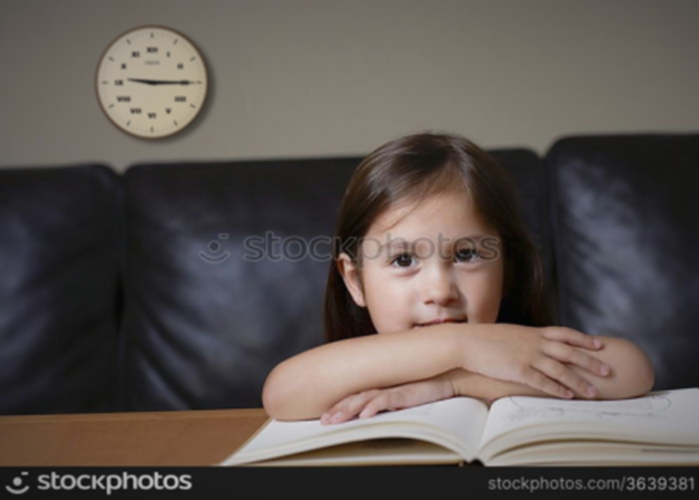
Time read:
9.15
